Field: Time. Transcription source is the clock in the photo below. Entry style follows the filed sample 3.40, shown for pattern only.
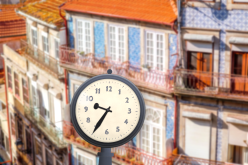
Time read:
9.35
